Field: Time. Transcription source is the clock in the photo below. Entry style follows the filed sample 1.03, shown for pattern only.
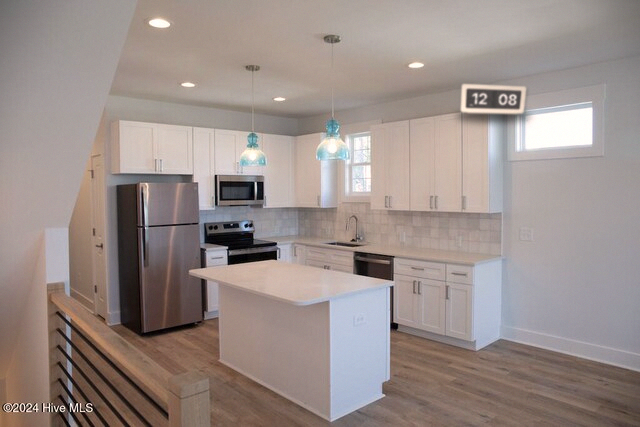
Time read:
12.08
